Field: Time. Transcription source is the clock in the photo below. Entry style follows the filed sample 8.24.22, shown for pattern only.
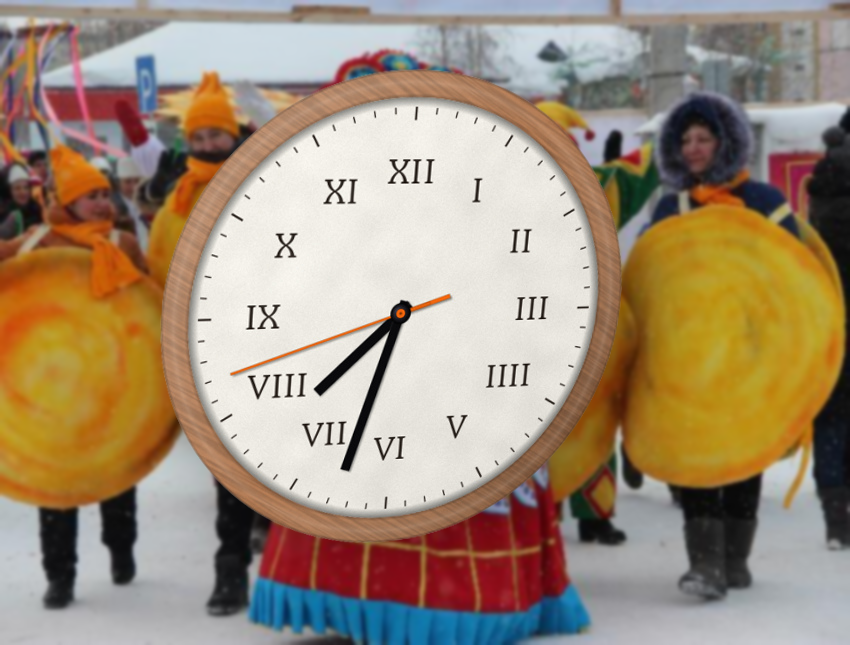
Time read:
7.32.42
